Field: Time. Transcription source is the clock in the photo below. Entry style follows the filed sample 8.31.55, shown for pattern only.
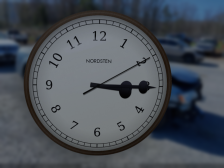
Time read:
3.15.10
